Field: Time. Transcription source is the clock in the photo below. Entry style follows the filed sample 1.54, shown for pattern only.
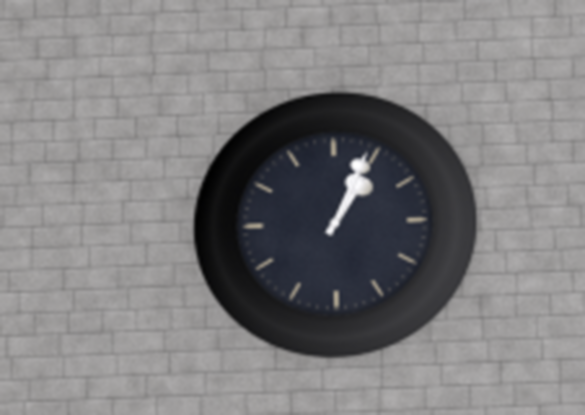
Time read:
1.04
